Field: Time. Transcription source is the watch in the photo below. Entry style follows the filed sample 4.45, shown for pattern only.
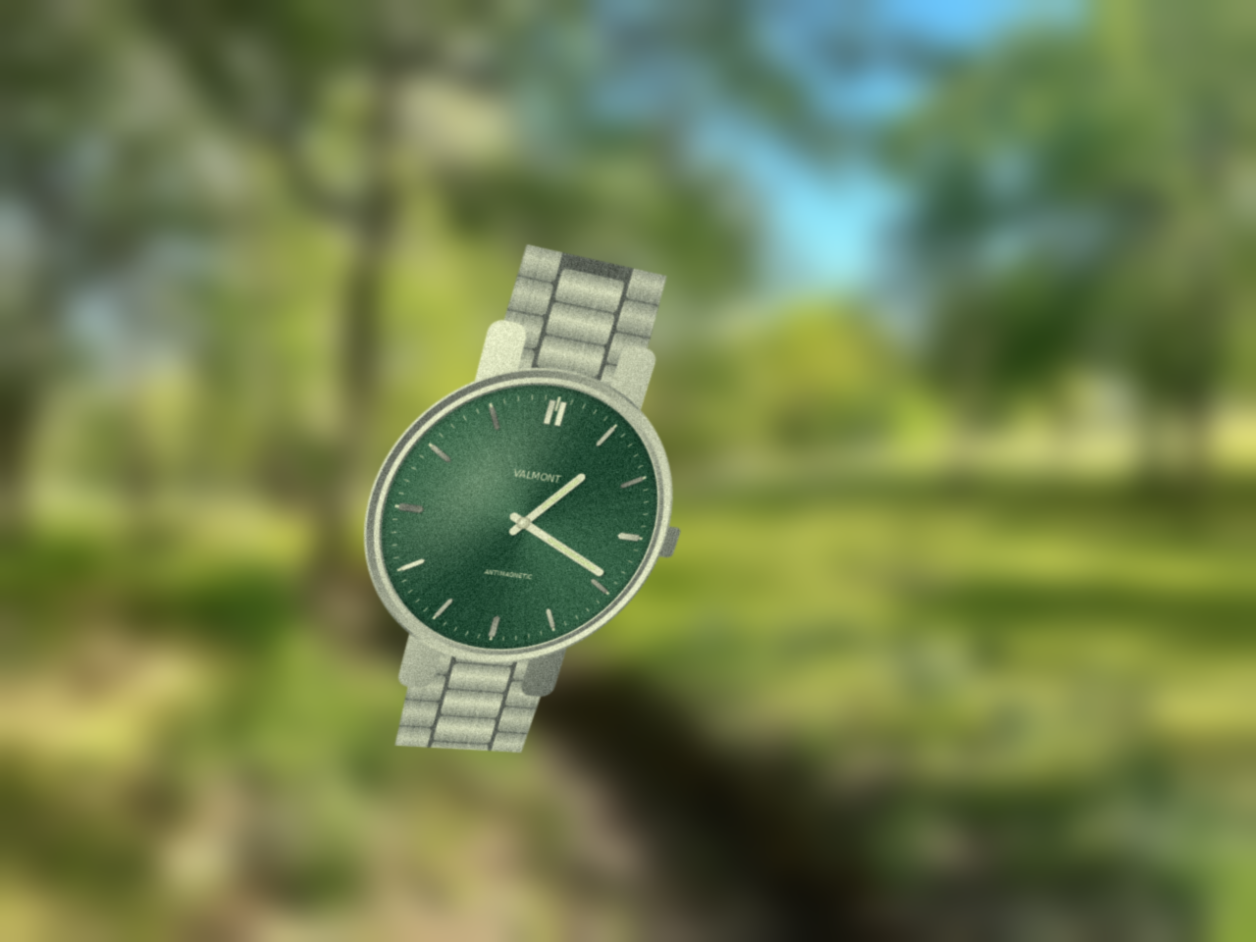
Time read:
1.19
